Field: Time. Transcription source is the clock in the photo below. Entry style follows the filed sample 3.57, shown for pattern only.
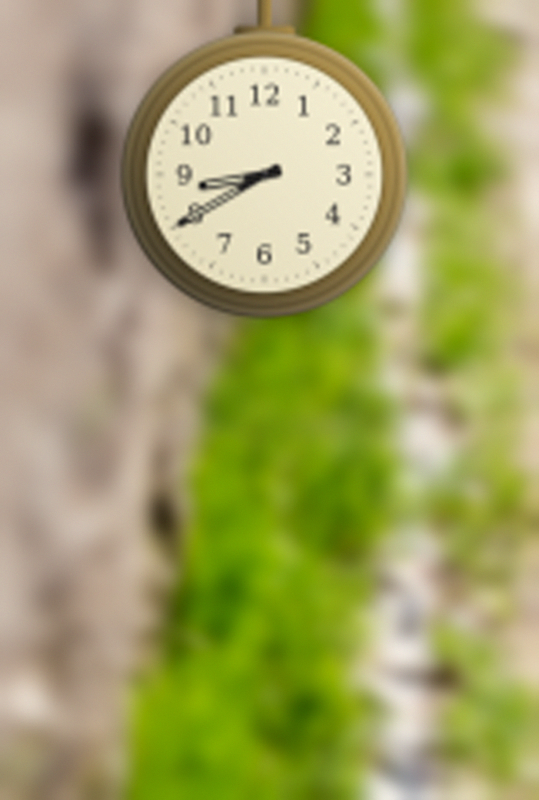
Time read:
8.40
